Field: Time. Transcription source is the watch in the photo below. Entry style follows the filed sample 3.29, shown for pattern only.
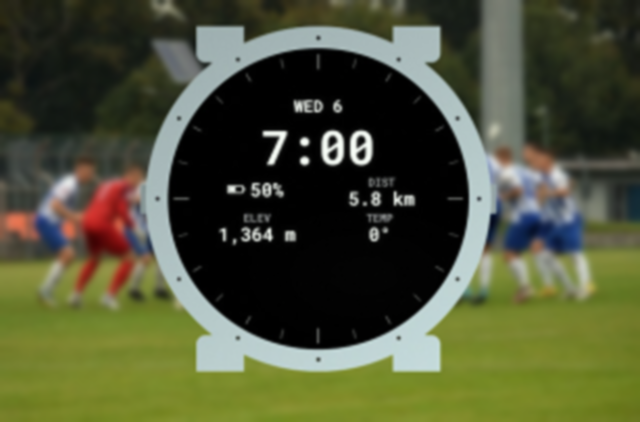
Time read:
7.00
